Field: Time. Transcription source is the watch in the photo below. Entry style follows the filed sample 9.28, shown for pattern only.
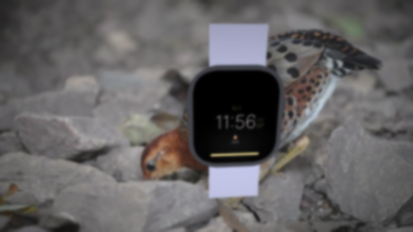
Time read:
11.56
